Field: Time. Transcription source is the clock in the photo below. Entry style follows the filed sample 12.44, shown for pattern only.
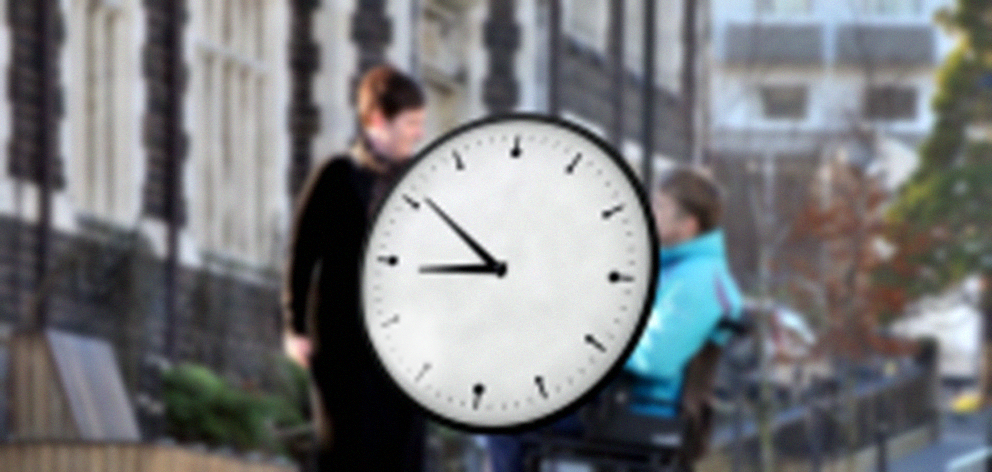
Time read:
8.51
